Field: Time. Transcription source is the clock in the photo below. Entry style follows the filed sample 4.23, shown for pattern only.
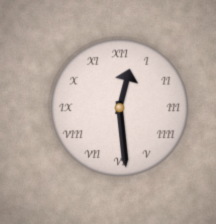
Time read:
12.29
